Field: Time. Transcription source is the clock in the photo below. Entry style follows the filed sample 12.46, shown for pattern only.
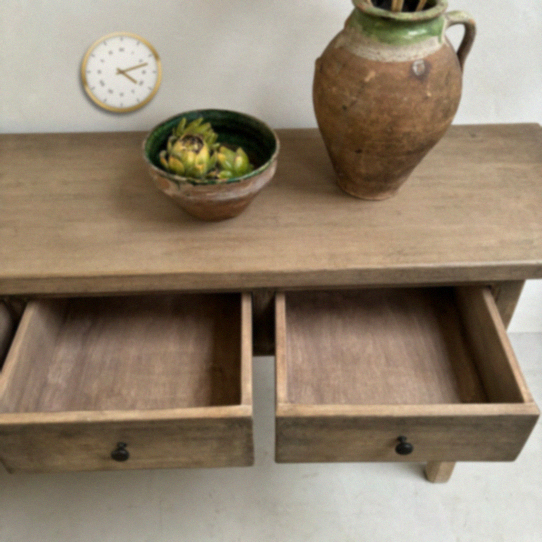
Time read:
4.12
